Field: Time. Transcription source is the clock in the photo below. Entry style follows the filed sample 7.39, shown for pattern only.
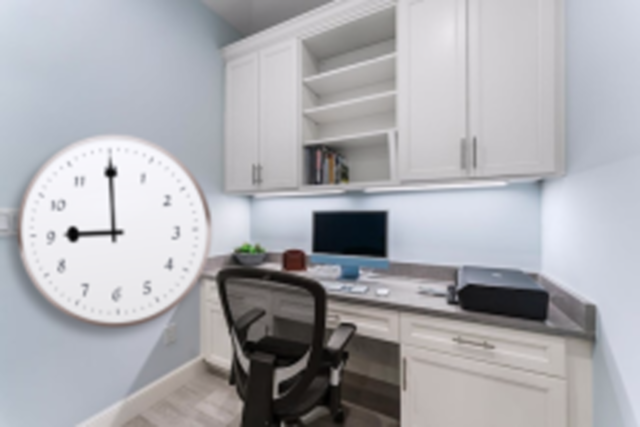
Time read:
9.00
